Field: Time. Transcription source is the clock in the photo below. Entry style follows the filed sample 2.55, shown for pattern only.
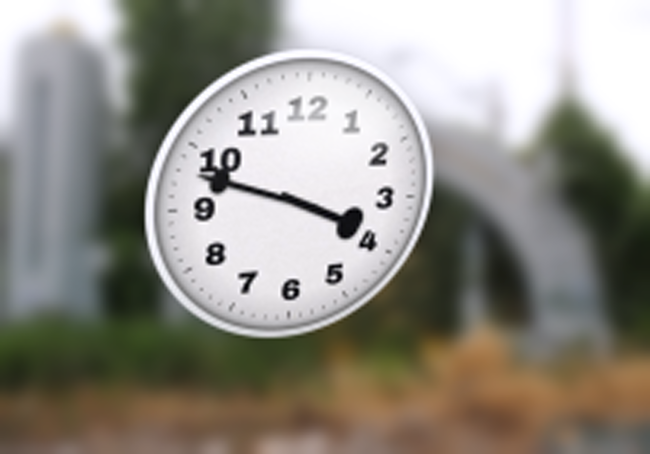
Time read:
3.48
